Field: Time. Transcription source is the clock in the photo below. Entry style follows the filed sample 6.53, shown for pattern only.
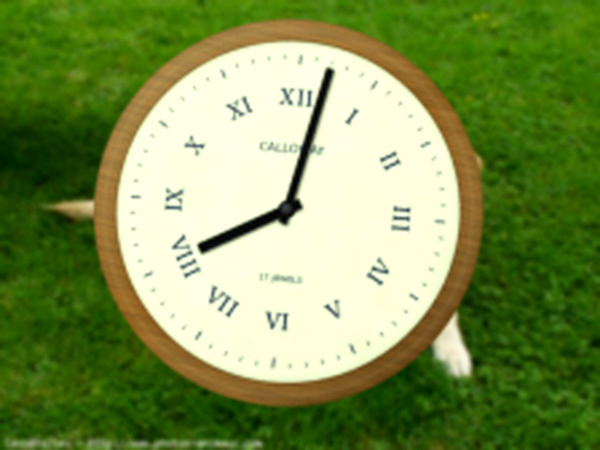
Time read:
8.02
